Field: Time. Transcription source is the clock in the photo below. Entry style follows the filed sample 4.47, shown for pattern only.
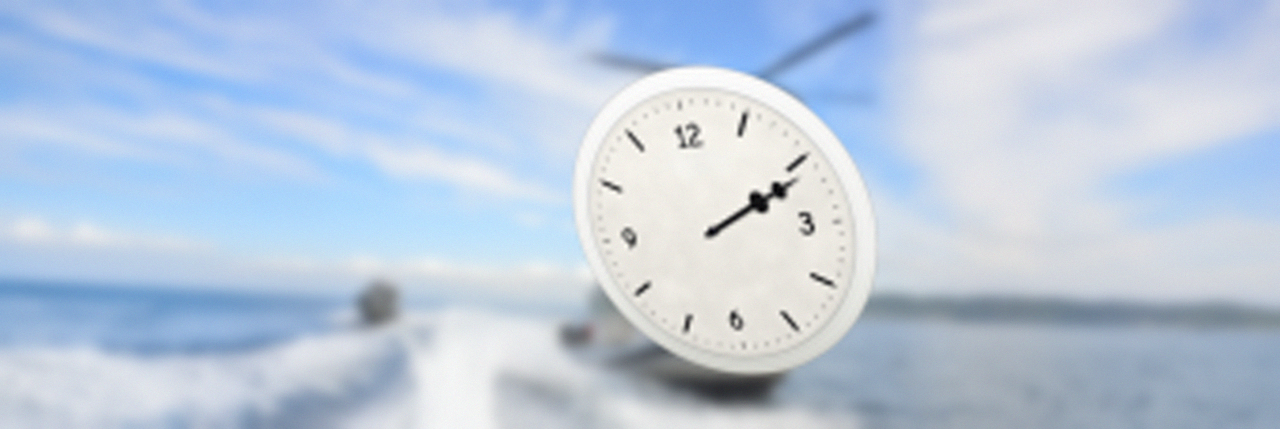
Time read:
2.11
